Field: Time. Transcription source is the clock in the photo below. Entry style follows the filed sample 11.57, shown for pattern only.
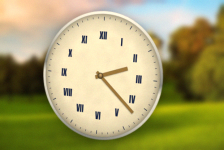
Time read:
2.22
